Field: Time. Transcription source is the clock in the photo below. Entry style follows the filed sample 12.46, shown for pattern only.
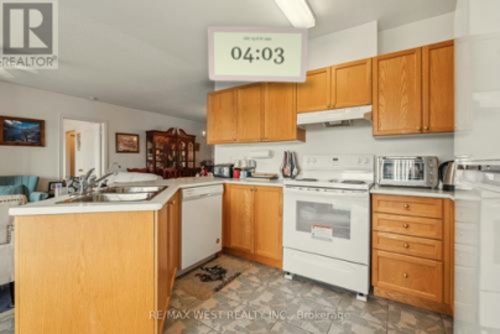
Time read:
4.03
